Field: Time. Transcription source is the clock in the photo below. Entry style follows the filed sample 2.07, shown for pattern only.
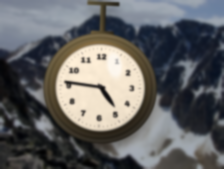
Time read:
4.46
